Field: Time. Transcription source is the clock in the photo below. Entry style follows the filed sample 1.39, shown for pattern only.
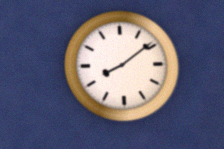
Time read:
8.09
